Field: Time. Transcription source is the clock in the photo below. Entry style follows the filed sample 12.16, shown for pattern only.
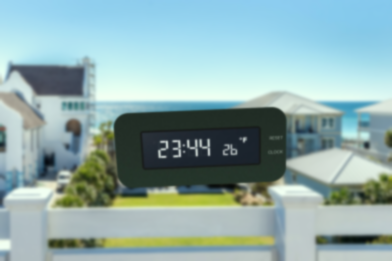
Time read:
23.44
